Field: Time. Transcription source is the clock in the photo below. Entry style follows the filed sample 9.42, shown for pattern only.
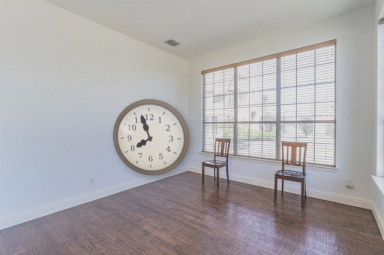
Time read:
7.57
